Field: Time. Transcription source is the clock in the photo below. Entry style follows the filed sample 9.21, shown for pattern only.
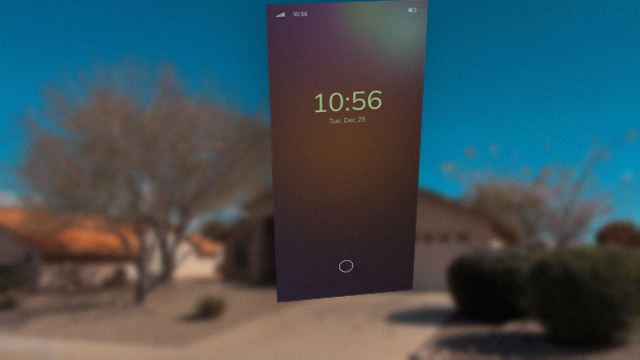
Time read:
10.56
